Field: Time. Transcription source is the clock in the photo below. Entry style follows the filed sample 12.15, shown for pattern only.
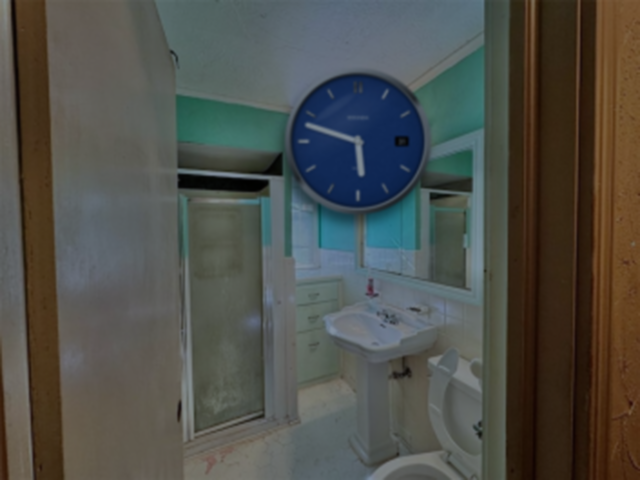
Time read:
5.48
